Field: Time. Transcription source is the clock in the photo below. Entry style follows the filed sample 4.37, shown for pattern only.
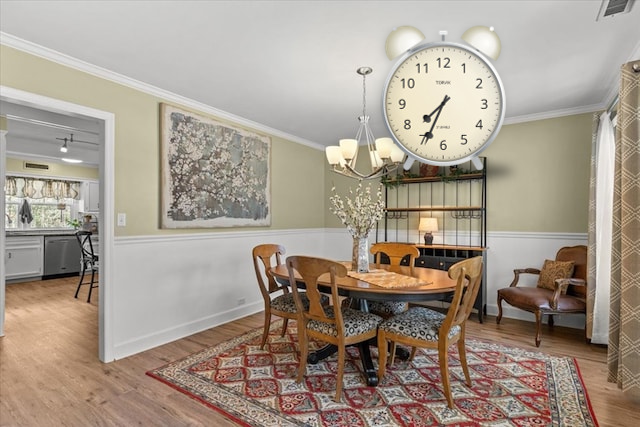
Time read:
7.34
